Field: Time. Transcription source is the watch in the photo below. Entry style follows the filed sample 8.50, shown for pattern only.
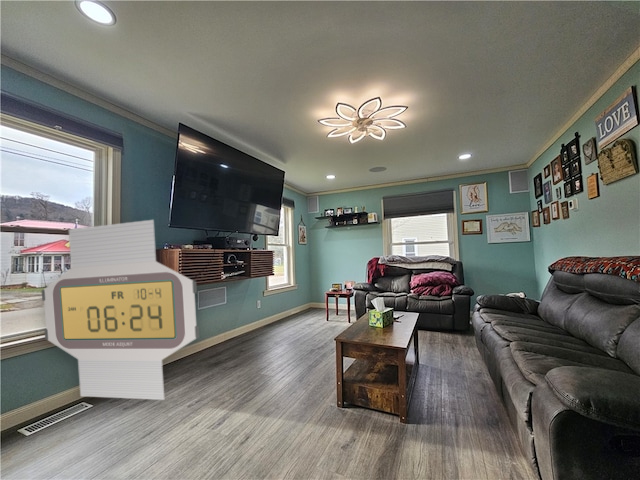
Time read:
6.24
